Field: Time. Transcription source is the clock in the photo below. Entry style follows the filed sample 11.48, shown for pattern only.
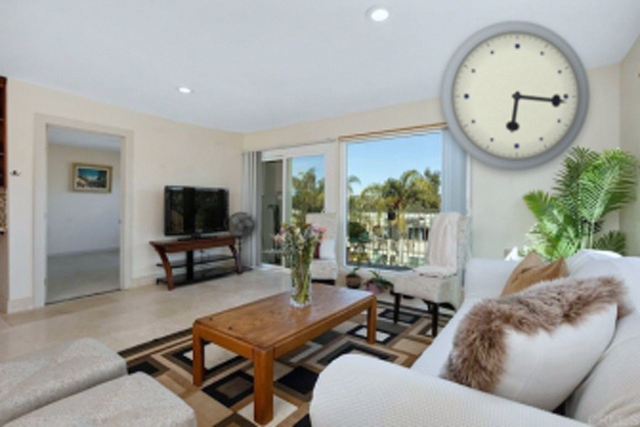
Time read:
6.16
